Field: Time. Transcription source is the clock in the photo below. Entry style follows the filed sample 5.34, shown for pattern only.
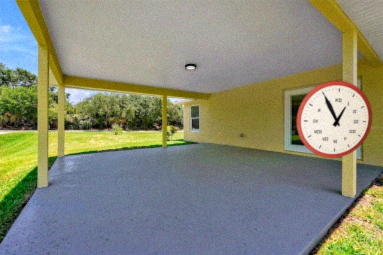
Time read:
12.55
